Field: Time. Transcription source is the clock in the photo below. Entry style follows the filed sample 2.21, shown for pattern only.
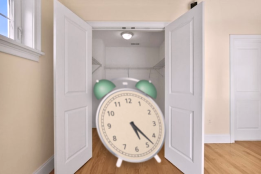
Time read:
5.23
